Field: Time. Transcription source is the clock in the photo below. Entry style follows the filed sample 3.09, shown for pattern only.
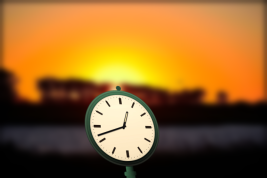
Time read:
12.42
